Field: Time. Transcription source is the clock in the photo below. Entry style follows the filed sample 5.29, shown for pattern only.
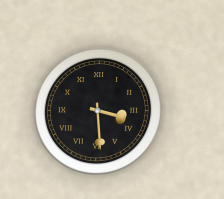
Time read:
3.29
